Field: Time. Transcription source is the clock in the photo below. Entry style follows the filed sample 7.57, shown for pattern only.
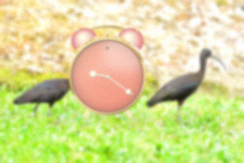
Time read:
9.21
